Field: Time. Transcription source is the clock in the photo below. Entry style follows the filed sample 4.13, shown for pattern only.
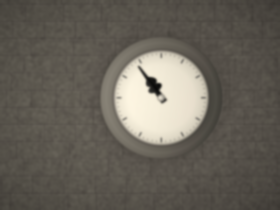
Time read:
10.54
